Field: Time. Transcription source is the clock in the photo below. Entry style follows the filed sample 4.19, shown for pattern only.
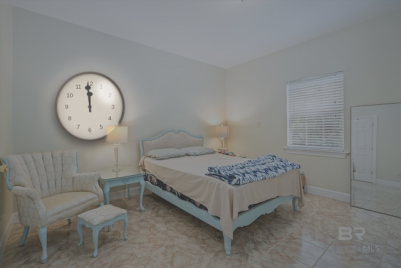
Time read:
11.59
